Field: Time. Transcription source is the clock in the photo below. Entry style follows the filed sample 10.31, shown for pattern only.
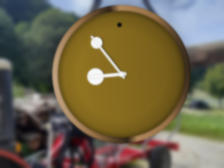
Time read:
8.54
